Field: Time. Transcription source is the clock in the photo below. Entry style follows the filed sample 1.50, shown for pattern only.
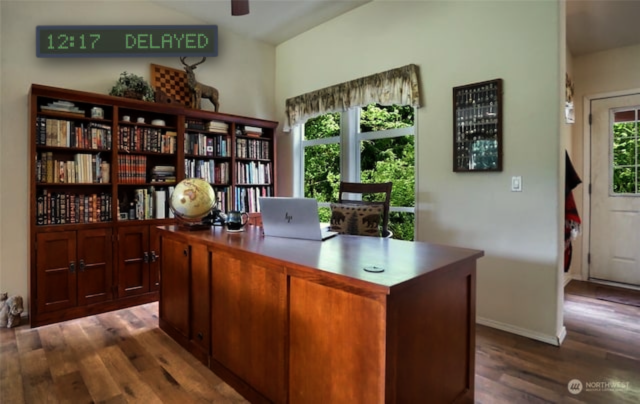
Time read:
12.17
